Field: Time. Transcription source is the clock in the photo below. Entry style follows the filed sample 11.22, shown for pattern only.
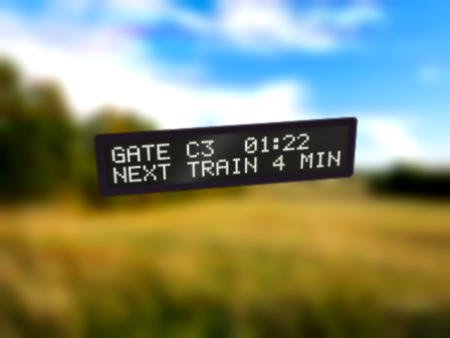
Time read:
1.22
